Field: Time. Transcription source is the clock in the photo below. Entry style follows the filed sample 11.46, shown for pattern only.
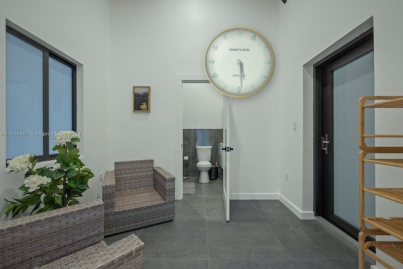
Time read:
5.29
